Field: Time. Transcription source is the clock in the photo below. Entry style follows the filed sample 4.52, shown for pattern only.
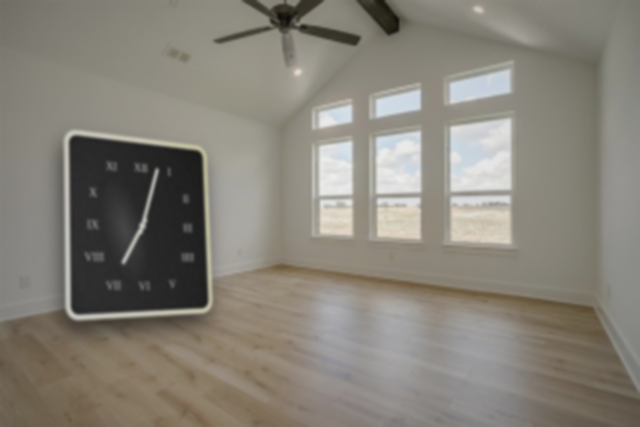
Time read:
7.03
